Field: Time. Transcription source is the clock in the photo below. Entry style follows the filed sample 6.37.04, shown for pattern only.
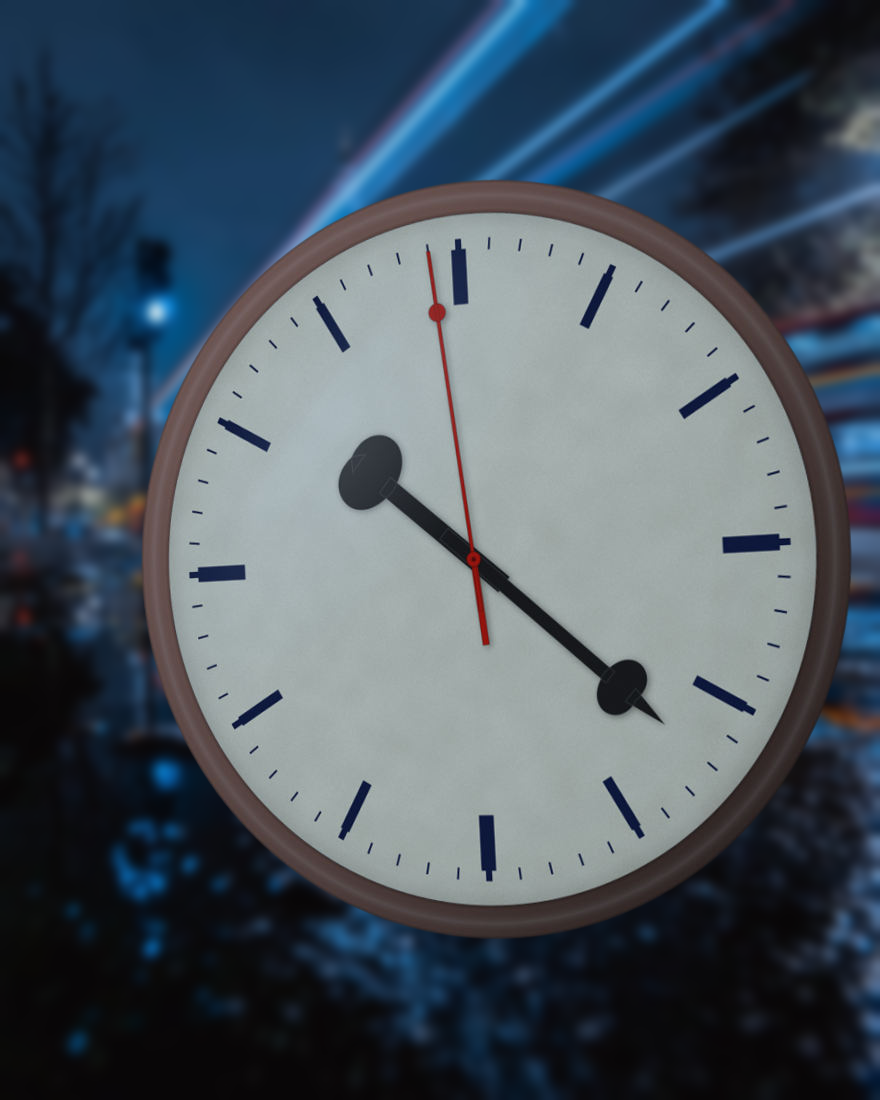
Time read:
10.21.59
